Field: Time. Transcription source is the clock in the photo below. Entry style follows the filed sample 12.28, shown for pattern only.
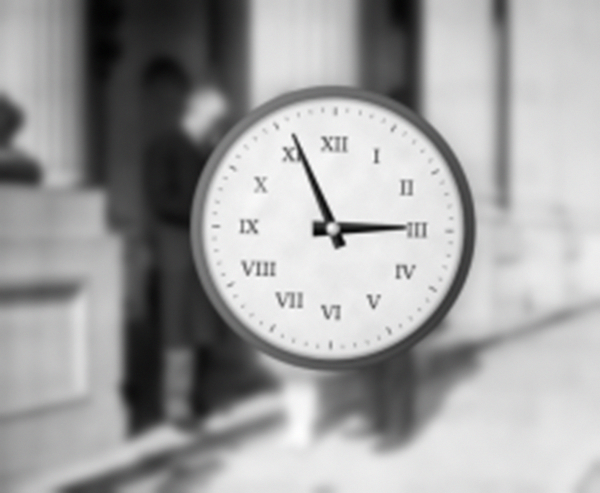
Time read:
2.56
